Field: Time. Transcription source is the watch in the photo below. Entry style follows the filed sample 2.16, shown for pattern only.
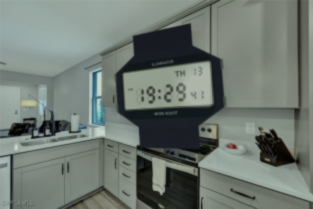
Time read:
19.29
